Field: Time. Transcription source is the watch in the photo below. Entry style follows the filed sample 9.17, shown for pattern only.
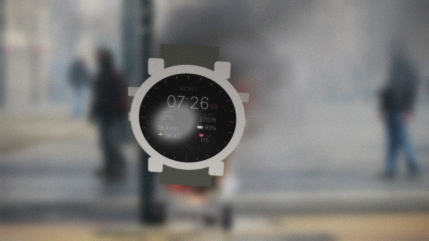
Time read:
7.26
